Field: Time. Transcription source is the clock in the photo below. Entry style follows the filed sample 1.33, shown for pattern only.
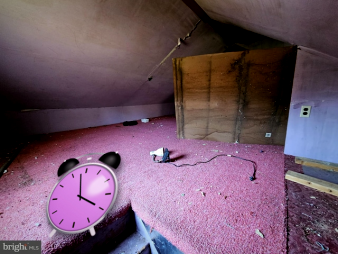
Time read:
3.58
